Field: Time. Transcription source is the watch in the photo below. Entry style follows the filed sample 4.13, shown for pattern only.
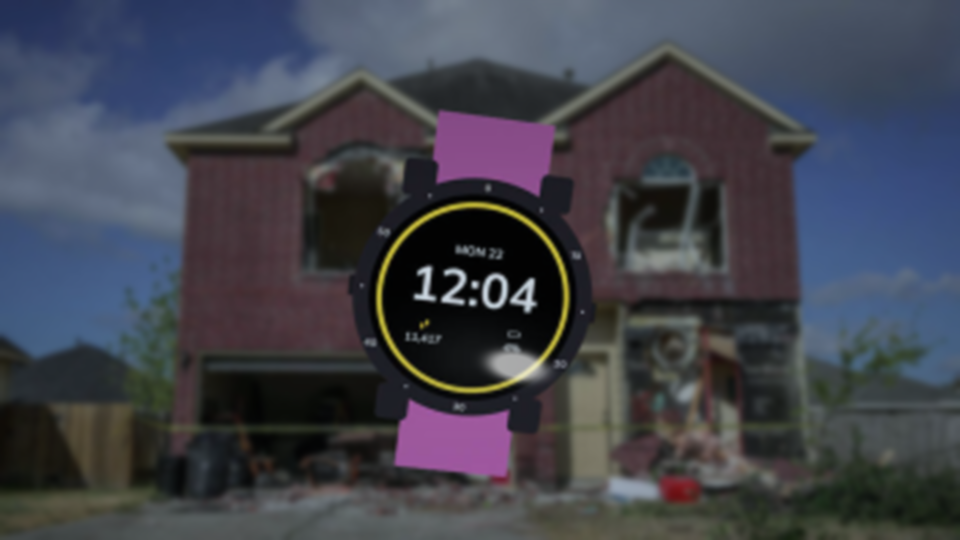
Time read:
12.04
